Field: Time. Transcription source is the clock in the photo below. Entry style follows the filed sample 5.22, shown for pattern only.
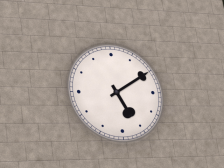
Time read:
5.10
